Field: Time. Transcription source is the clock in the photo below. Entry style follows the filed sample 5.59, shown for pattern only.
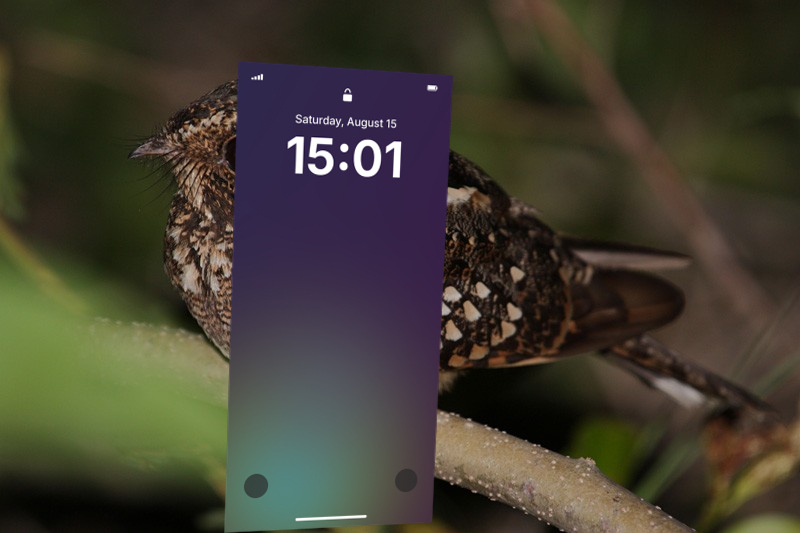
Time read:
15.01
